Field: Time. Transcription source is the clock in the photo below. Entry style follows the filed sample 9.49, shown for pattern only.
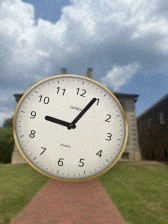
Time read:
9.04
